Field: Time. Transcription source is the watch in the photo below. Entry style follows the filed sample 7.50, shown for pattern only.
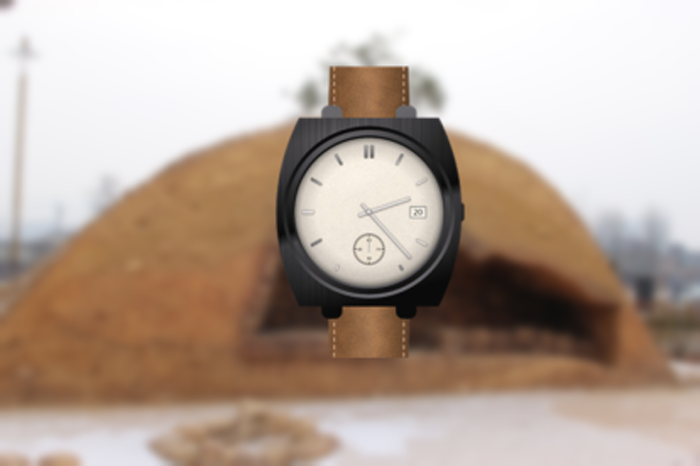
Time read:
2.23
